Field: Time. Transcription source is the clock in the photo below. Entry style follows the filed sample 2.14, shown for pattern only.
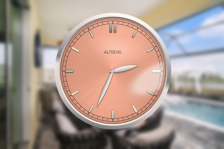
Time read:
2.34
